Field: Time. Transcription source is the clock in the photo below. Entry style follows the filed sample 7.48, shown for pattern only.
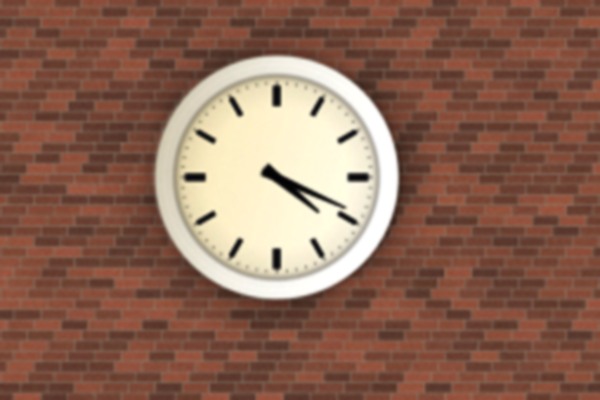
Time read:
4.19
